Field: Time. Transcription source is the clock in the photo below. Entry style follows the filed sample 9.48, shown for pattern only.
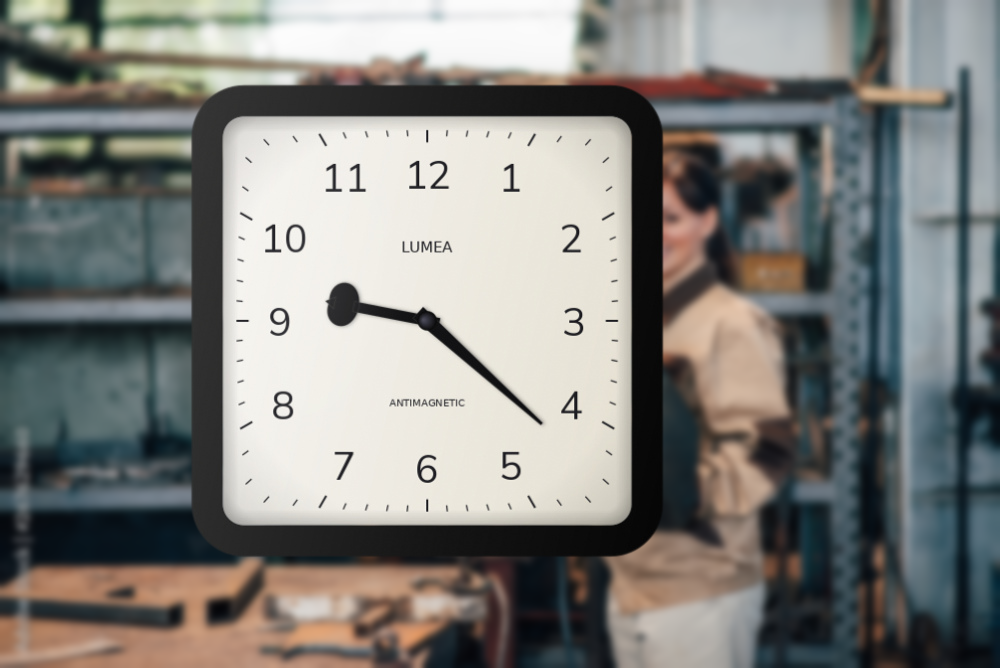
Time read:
9.22
